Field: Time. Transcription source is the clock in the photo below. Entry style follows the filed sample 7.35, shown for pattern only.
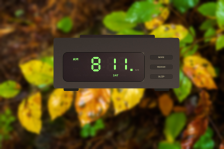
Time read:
8.11
